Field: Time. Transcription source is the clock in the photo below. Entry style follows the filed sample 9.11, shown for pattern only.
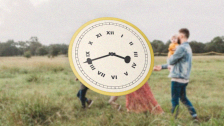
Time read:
3.42
